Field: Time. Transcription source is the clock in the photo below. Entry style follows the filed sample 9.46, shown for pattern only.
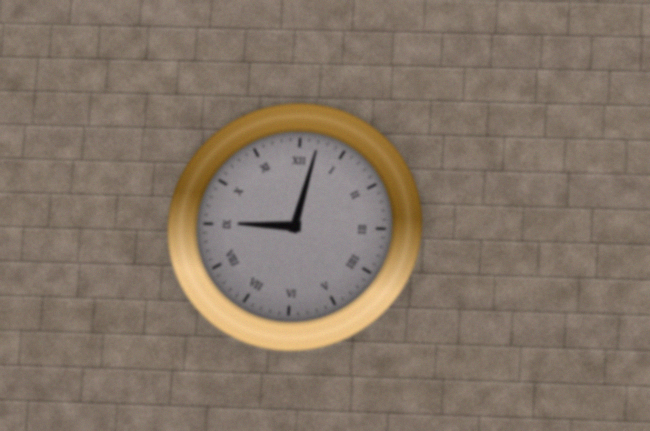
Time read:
9.02
